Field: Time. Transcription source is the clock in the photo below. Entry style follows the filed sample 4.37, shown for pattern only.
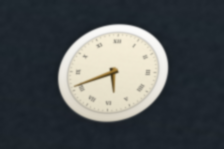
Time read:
5.41
